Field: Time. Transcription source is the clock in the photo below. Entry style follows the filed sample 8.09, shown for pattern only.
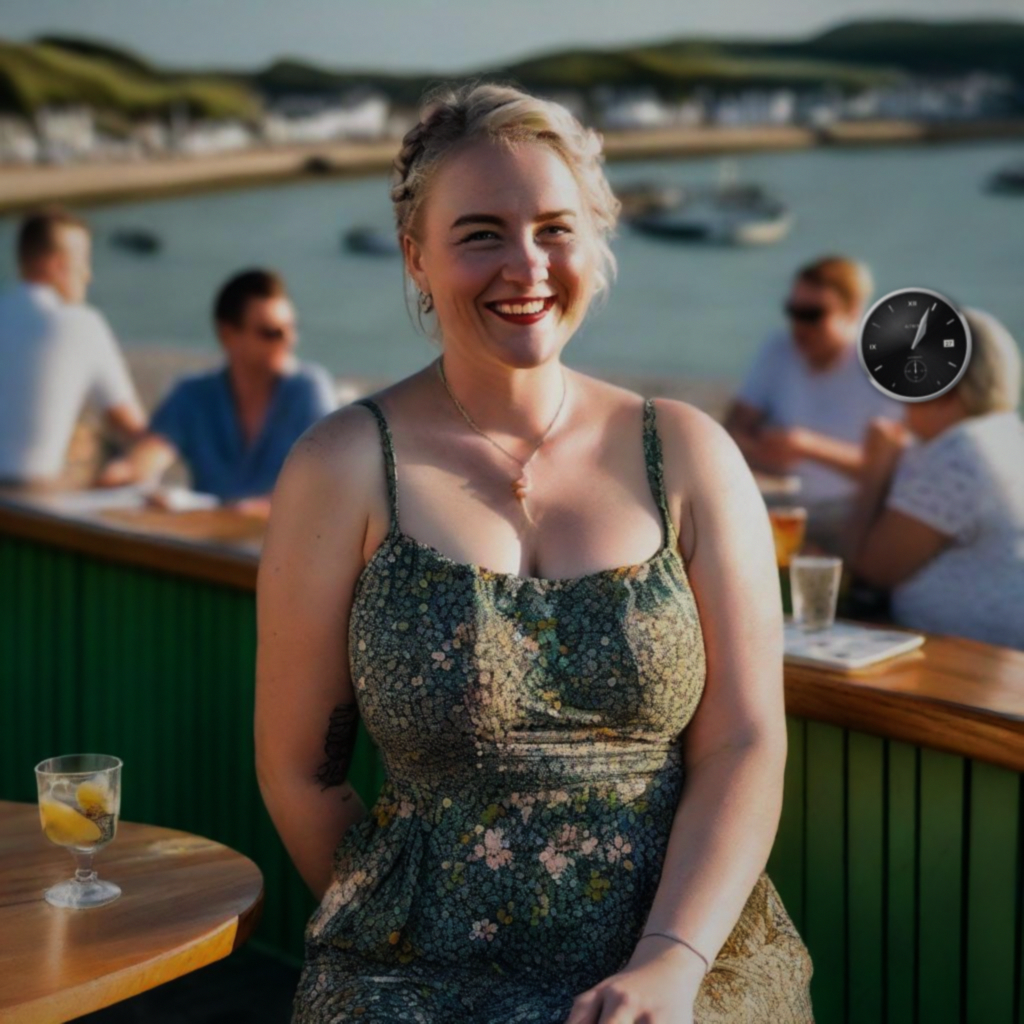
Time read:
1.04
